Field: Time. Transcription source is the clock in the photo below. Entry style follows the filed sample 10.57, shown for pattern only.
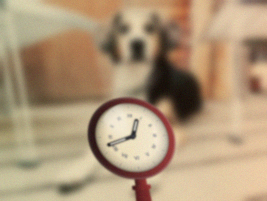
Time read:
12.42
